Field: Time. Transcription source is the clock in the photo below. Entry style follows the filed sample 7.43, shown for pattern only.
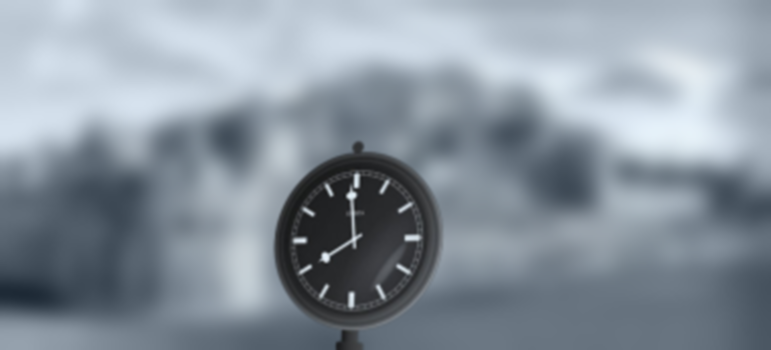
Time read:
7.59
